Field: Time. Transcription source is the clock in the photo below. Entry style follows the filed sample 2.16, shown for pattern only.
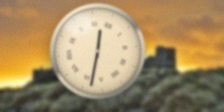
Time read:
11.28
